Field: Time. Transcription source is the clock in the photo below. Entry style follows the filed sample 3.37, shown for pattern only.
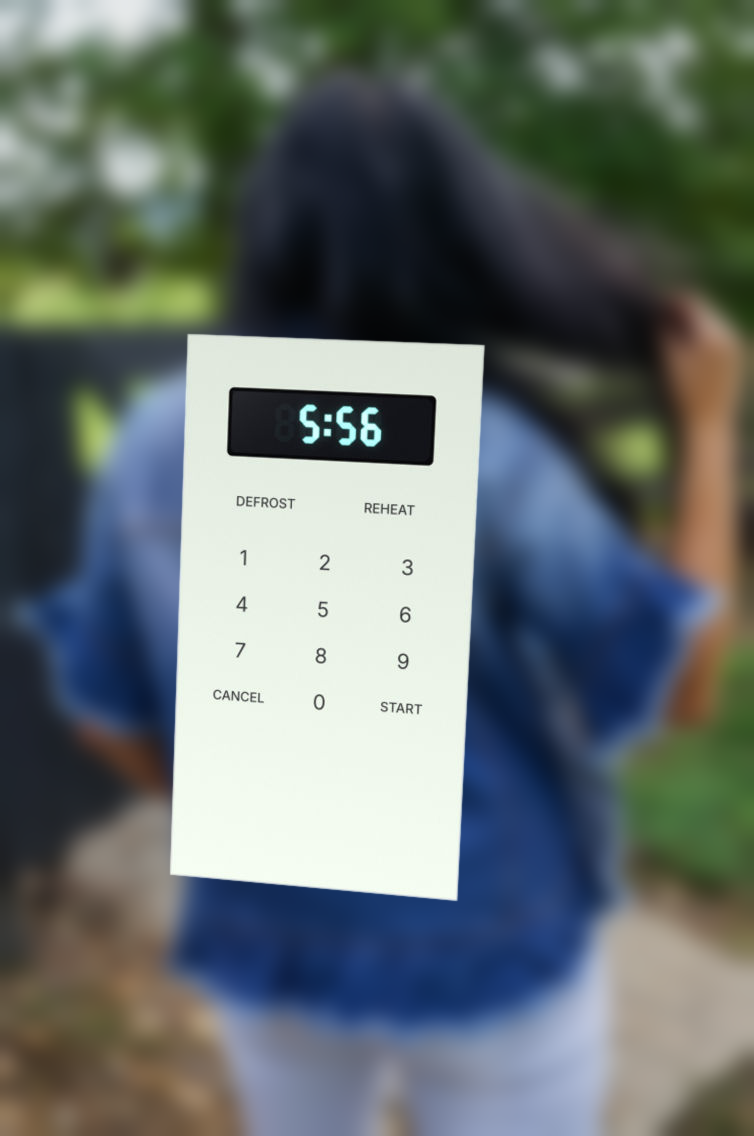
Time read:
5.56
